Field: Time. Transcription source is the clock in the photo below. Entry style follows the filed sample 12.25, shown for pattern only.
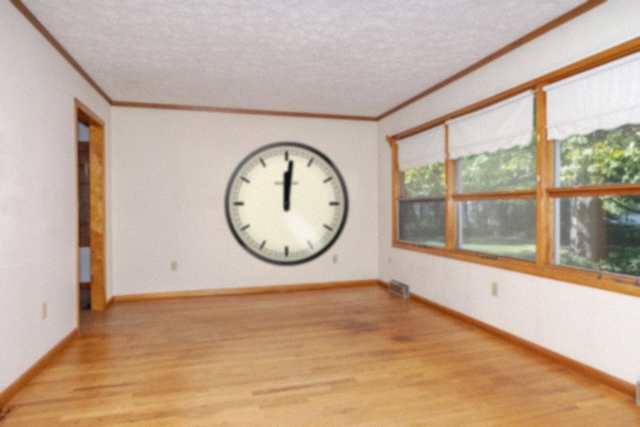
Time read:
12.01
